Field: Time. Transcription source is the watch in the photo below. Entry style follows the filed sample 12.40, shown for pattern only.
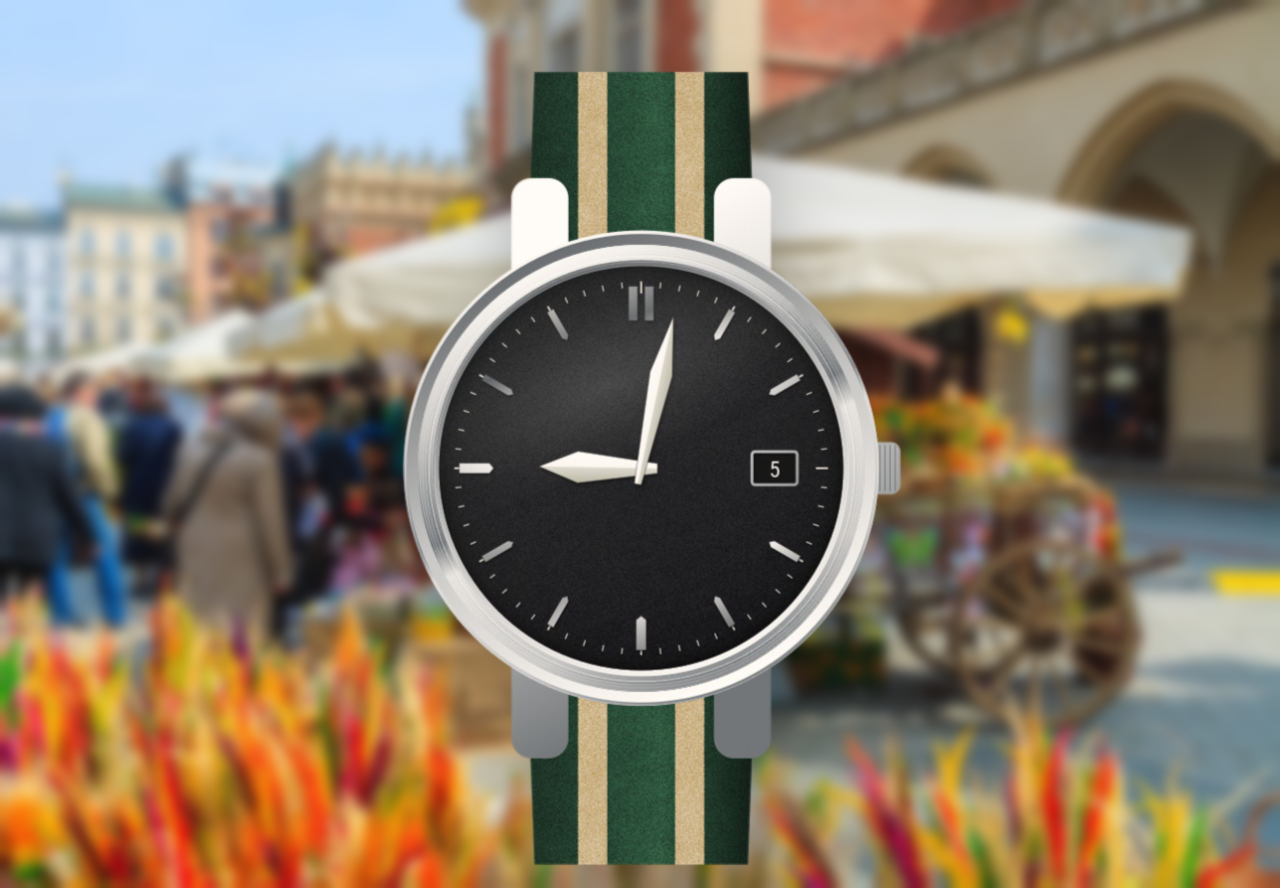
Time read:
9.02
